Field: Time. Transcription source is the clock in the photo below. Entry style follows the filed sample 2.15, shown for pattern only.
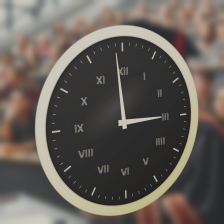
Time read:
2.59
